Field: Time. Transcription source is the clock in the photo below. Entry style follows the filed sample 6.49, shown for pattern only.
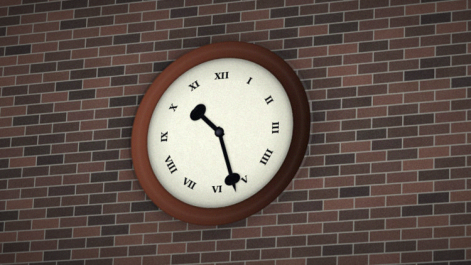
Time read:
10.27
